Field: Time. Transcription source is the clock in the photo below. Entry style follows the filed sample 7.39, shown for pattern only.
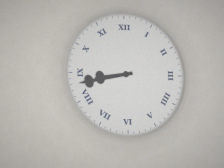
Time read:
8.43
